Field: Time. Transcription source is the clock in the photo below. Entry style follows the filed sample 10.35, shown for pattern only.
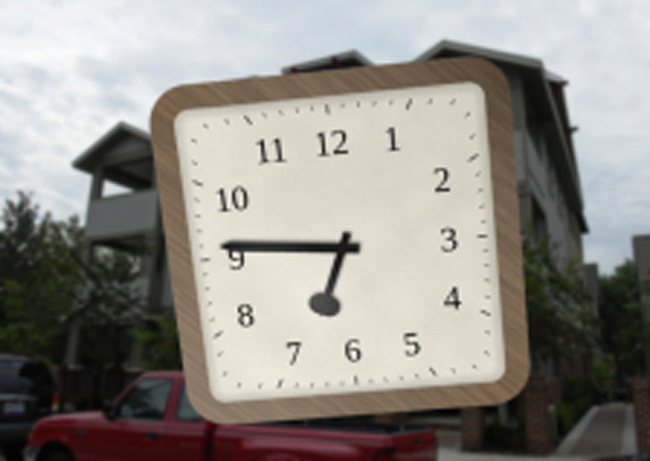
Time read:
6.46
